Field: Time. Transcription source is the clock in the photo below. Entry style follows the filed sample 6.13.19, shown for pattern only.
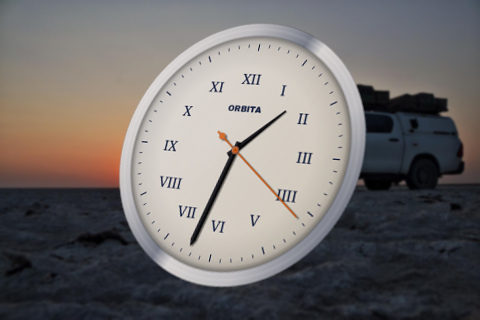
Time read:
1.32.21
